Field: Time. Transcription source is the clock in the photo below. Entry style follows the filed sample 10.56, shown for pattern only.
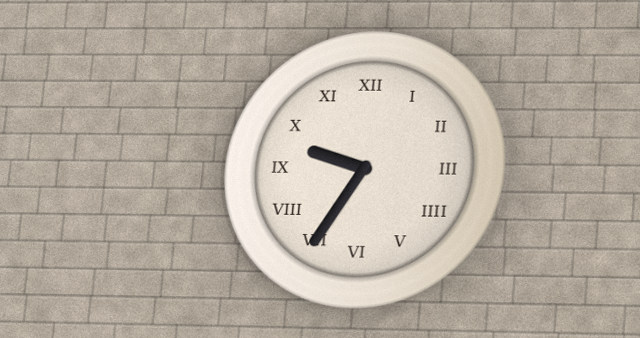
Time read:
9.35
